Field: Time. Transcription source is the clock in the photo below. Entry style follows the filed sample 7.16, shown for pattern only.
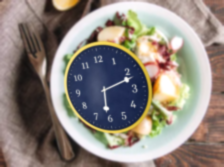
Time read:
6.12
